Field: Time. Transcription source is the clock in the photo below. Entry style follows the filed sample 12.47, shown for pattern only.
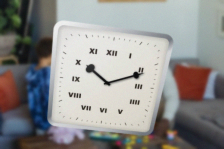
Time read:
10.11
